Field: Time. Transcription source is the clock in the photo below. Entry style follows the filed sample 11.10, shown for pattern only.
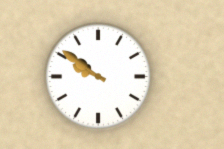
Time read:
9.51
